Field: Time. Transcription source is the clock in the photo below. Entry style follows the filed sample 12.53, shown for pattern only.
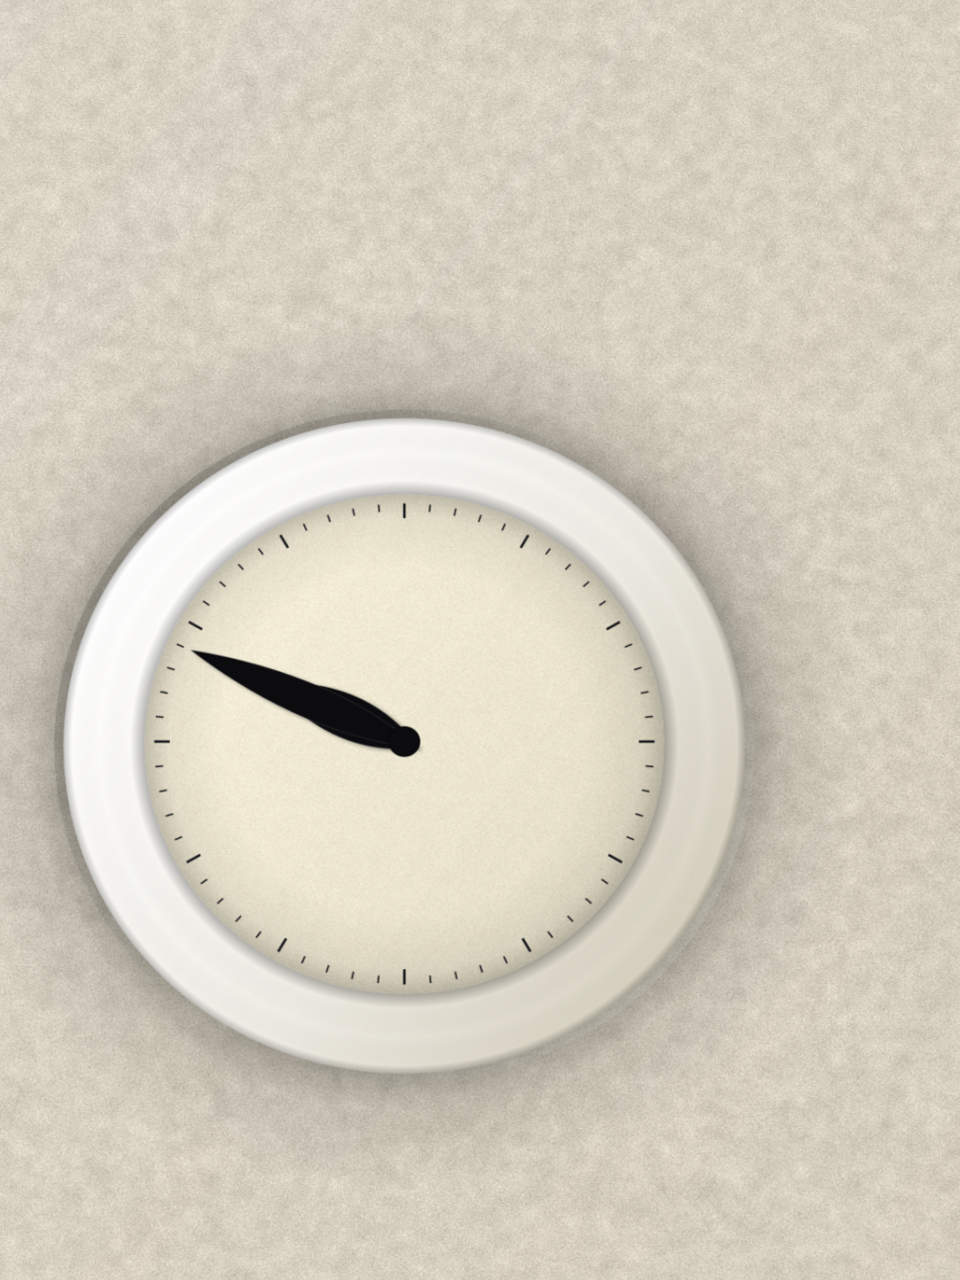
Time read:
9.49
